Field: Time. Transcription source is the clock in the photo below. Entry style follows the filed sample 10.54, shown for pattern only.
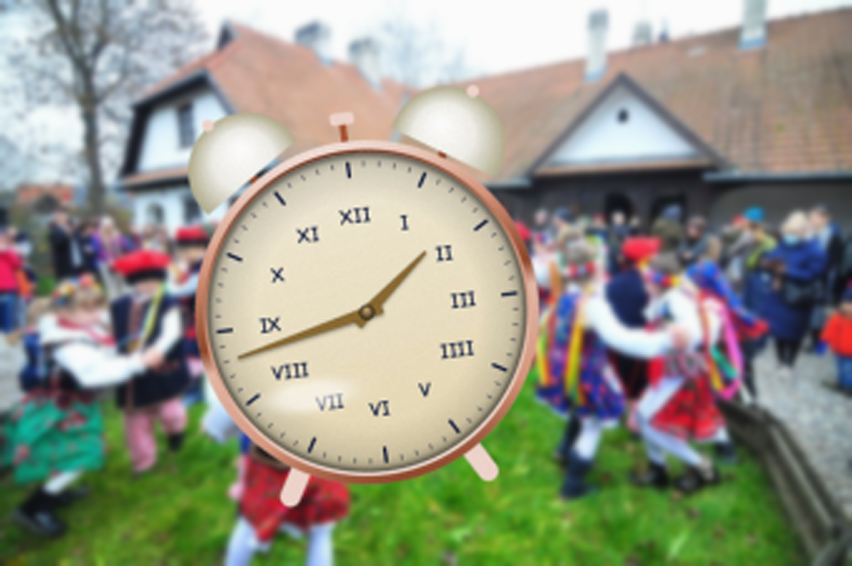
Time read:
1.43
